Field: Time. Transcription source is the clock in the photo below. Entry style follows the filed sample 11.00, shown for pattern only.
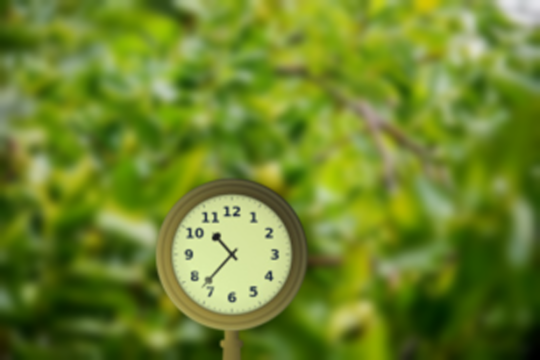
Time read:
10.37
